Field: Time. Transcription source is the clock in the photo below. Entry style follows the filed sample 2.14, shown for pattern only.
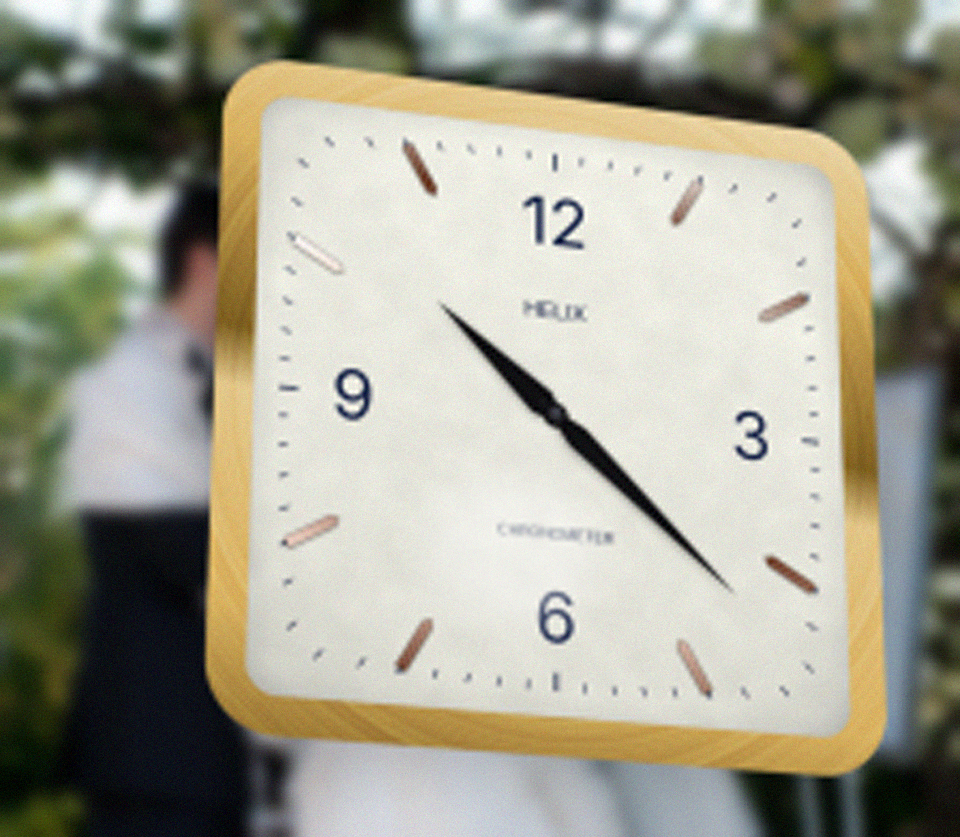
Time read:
10.22
